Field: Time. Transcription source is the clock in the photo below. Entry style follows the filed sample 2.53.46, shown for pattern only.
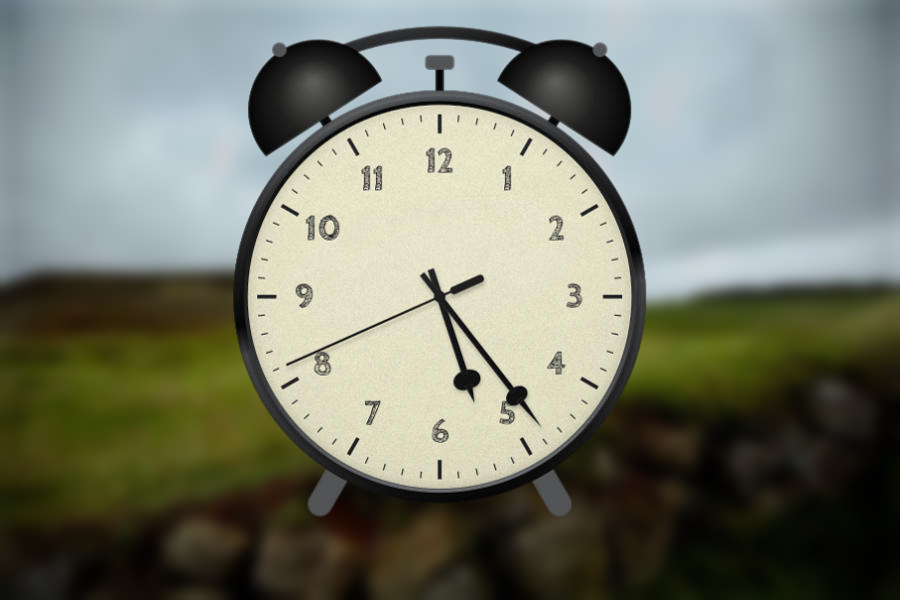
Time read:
5.23.41
